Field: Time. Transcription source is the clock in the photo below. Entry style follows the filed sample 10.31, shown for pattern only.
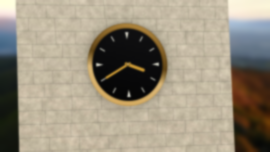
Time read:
3.40
